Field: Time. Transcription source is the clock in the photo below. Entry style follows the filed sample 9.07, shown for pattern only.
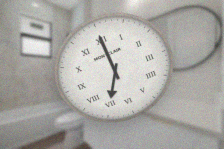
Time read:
7.00
